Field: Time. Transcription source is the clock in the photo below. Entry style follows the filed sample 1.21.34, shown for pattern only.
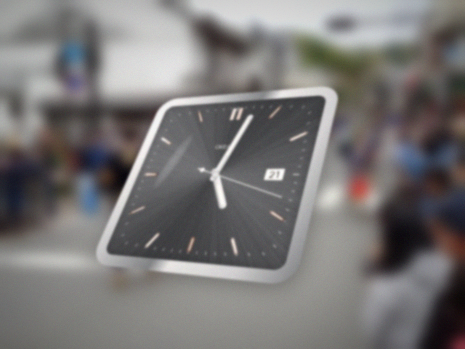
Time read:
5.02.18
